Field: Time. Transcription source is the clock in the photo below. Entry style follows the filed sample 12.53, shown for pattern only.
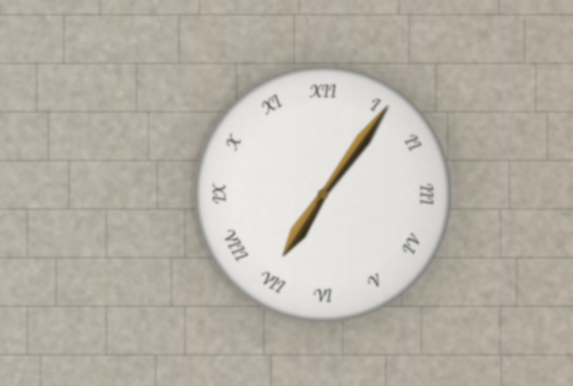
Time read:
7.06
